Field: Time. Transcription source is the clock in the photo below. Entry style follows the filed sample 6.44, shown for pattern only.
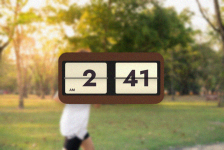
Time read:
2.41
